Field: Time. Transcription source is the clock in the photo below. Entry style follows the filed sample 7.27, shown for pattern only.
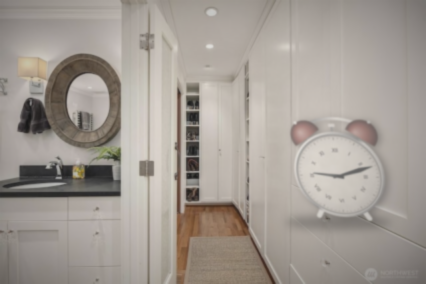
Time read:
9.12
